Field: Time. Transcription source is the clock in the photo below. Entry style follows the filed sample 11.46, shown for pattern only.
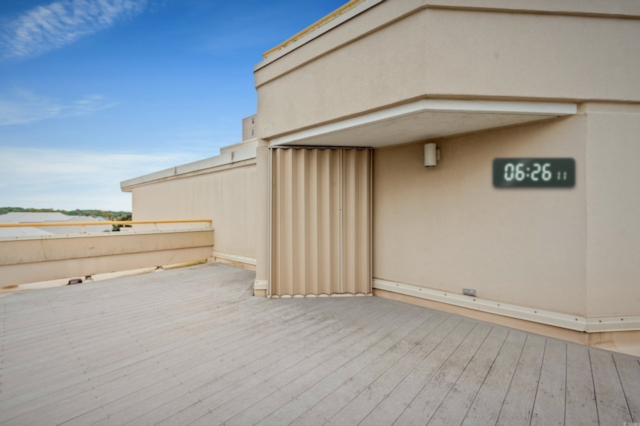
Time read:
6.26
